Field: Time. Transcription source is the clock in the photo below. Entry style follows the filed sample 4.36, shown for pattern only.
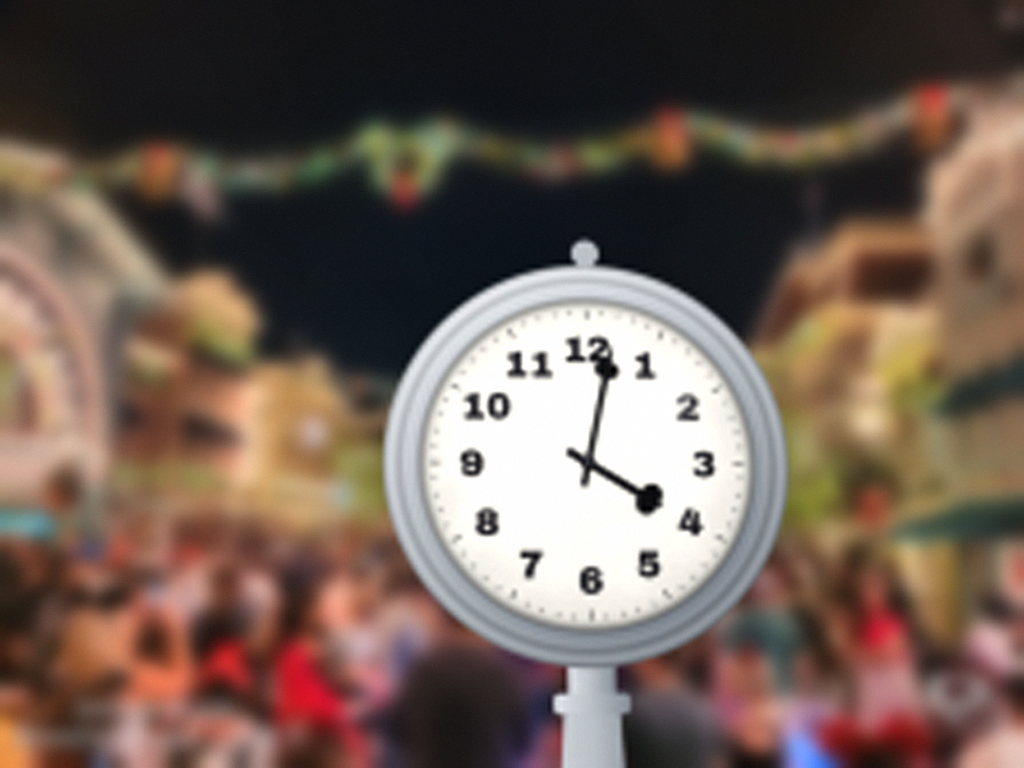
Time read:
4.02
